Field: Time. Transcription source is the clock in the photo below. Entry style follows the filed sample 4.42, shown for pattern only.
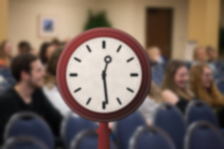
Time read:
12.29
